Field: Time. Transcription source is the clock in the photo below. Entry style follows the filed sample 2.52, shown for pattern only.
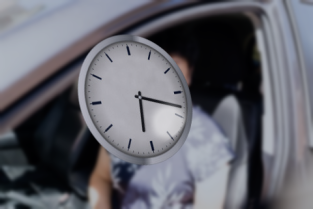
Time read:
6.18
